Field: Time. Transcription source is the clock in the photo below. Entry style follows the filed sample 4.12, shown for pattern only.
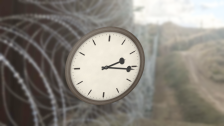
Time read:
2.16
